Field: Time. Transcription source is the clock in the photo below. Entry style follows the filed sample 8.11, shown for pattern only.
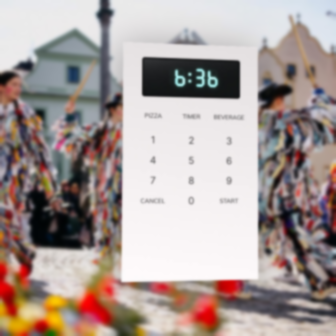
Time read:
6.36
